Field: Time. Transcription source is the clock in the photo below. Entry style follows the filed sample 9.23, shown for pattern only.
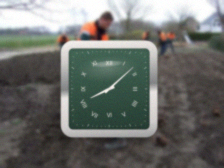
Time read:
8.08
